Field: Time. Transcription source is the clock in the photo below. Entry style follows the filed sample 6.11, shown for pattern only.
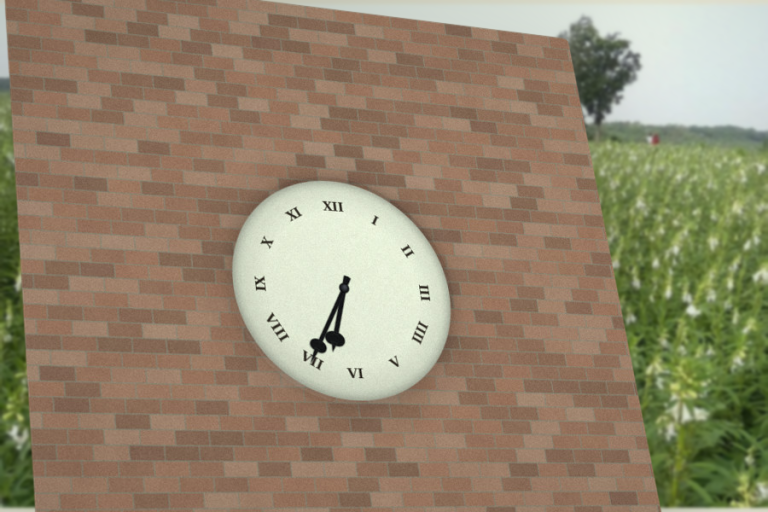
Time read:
6.35
